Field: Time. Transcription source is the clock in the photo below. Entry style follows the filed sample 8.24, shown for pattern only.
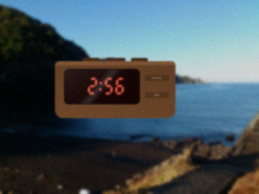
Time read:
2.56
